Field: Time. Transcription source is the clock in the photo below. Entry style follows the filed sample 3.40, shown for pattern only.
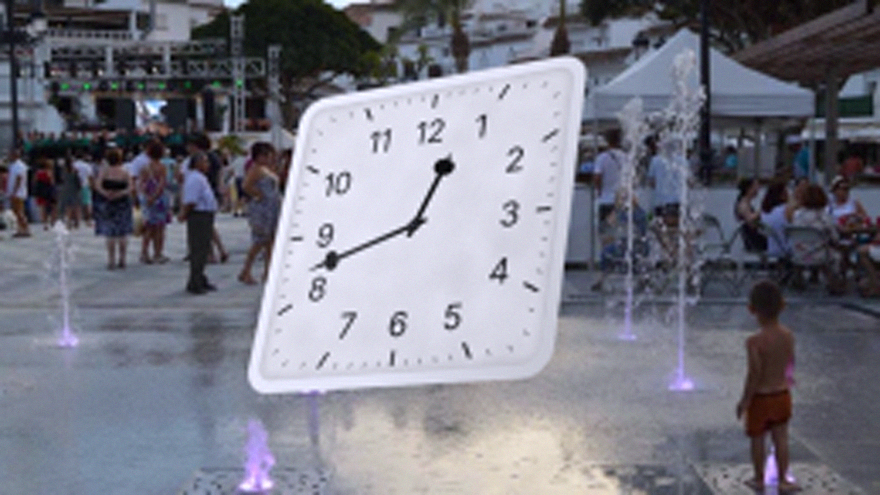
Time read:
12.42
